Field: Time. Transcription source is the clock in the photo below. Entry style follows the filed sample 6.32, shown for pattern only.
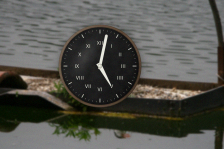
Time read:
5.02
